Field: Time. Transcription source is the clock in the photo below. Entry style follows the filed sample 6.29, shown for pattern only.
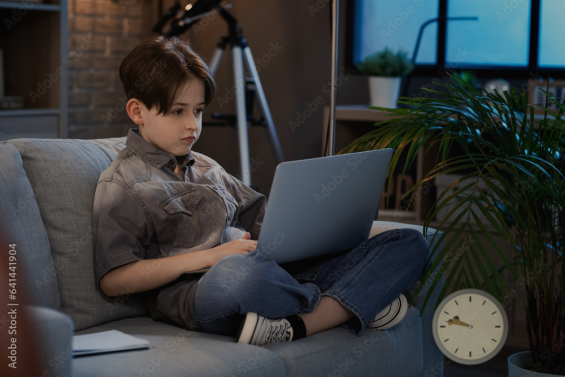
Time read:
9.47
